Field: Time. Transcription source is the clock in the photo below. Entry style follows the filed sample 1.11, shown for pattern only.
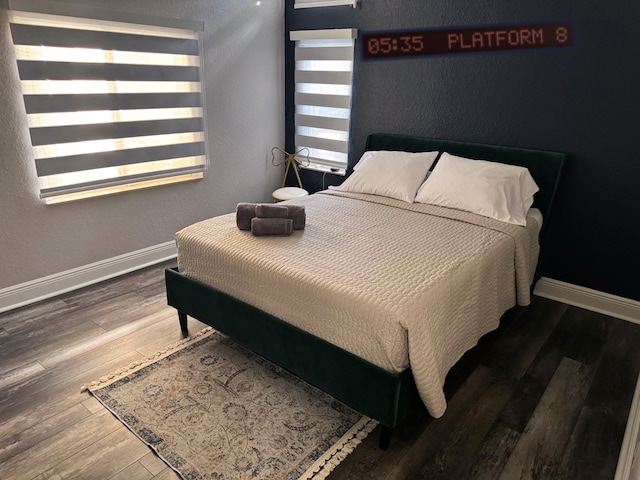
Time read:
5.35
